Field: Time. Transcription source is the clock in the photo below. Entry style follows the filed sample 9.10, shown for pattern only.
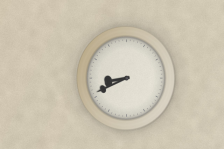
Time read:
8.41
